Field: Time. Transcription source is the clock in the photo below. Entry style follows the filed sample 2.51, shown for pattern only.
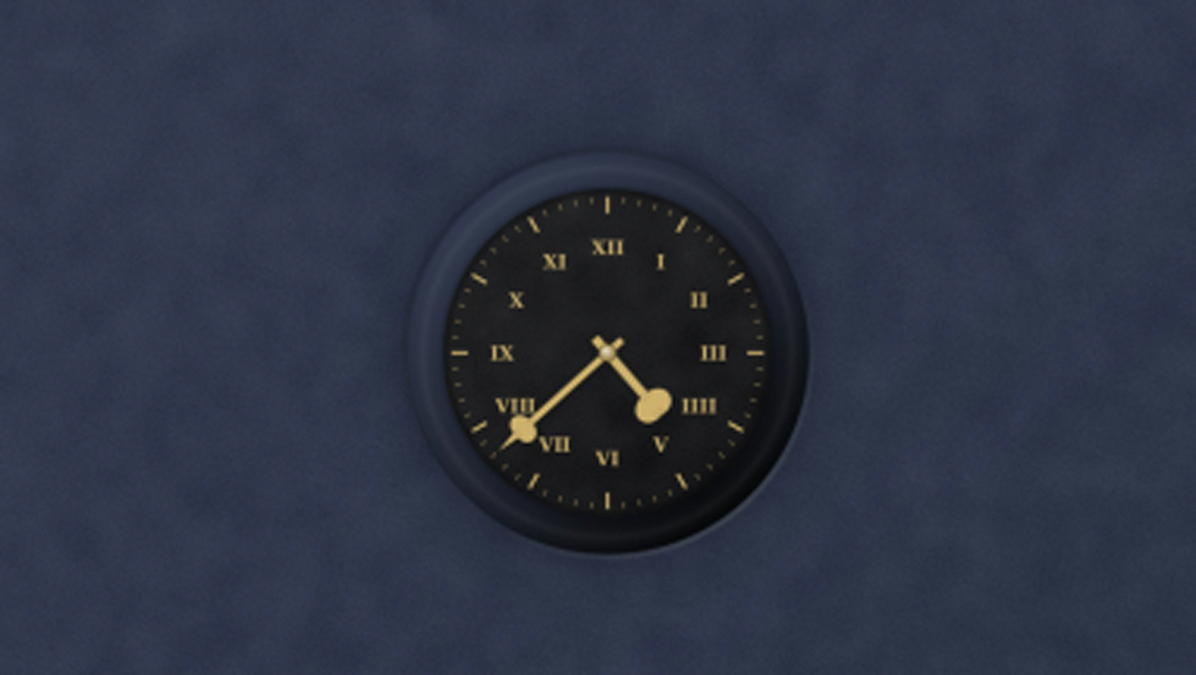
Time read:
4.38
